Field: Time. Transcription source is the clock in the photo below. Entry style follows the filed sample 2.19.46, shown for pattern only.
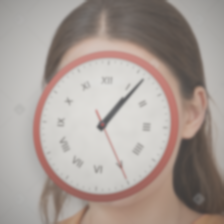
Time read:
1.06.25
